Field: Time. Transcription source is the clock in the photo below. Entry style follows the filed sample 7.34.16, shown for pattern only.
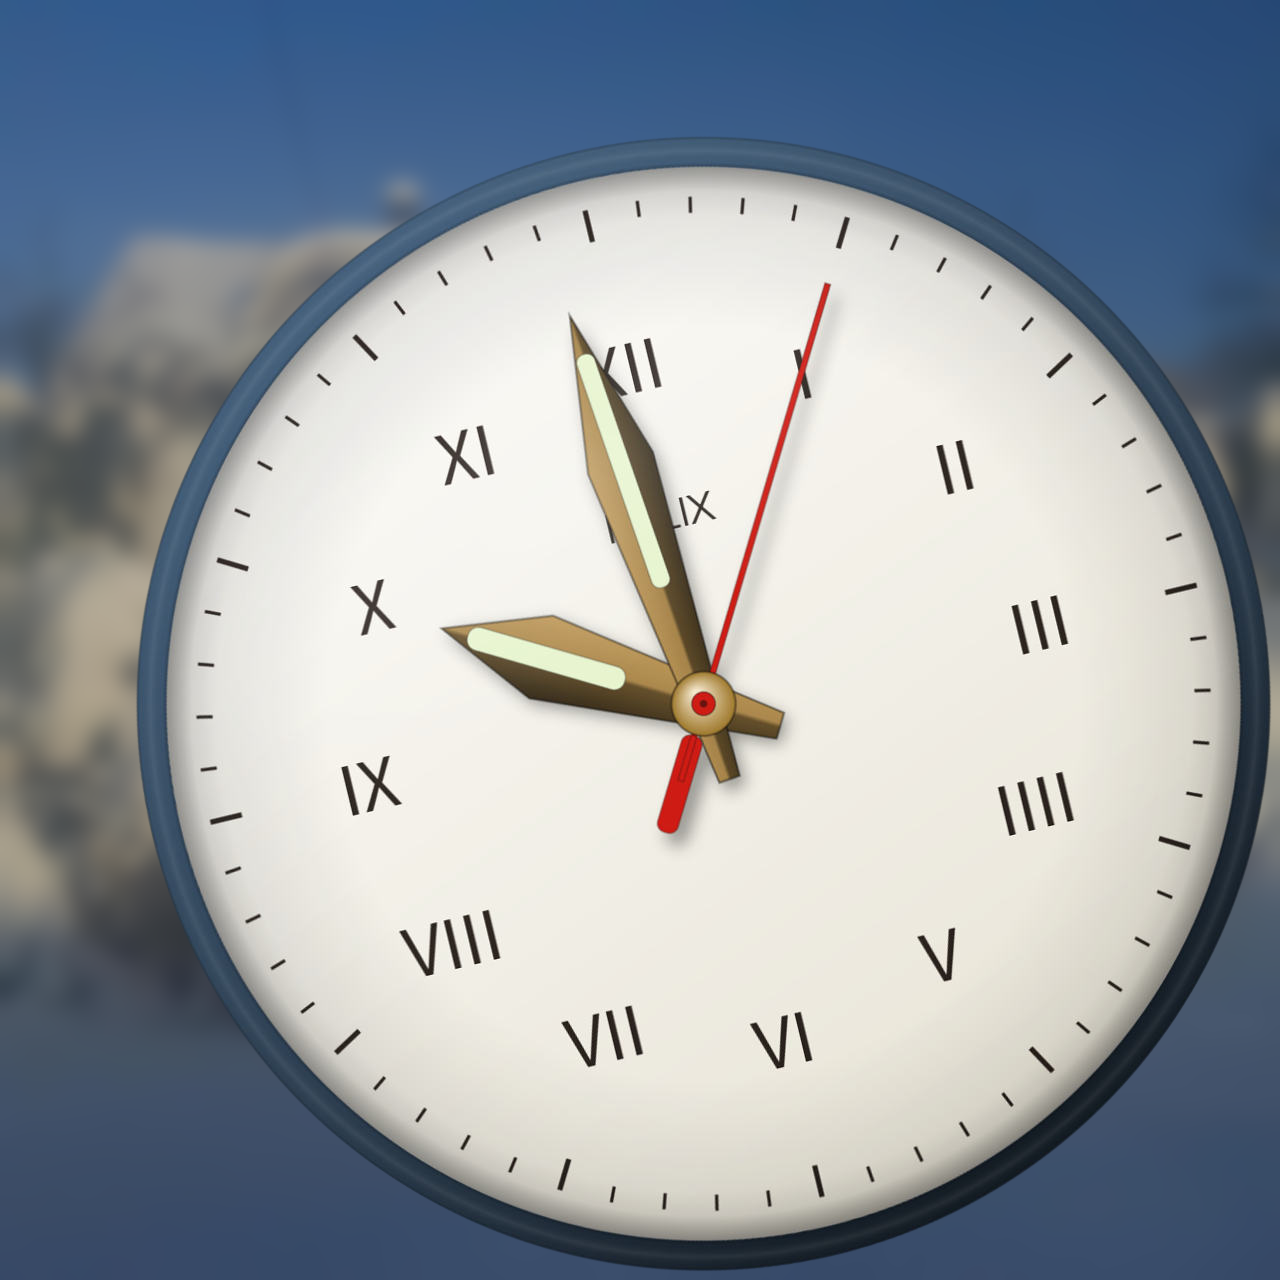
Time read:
9.59.05
